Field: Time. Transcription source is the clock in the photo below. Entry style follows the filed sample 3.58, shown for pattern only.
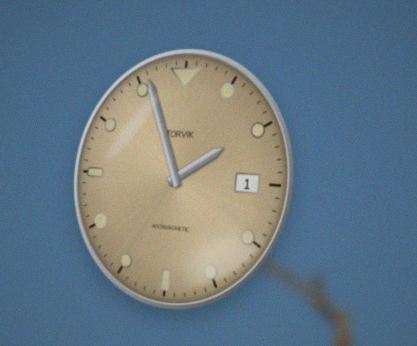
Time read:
1.56
